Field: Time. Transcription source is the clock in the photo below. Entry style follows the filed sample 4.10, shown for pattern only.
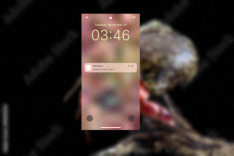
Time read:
3.46
